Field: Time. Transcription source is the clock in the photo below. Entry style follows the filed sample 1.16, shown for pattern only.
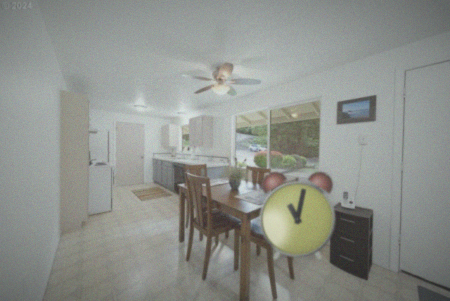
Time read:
11.02
